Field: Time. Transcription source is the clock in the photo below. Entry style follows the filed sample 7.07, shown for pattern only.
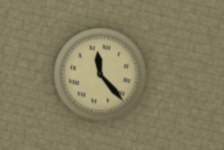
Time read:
11.21
